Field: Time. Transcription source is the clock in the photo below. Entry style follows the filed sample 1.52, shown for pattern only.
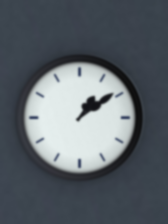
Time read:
1.09
